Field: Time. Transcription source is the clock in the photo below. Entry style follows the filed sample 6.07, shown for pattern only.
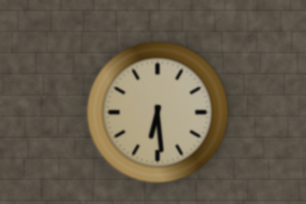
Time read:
6.29
